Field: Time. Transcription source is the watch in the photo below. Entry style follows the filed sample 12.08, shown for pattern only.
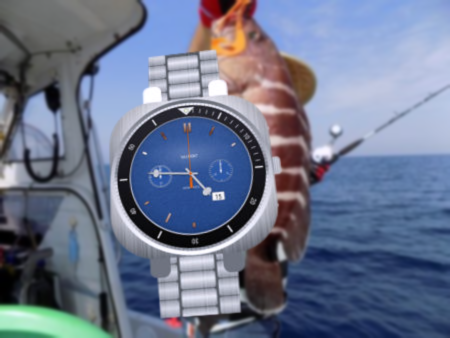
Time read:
4.46
